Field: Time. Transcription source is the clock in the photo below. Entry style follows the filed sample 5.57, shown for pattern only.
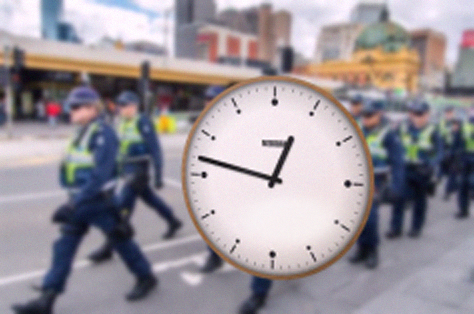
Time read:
12.47
